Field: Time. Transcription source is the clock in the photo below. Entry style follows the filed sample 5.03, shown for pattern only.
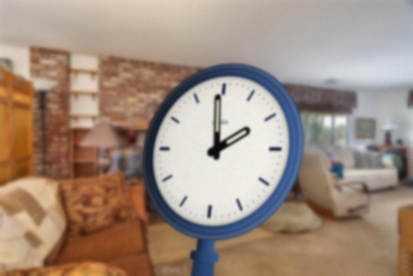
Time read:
1.59
